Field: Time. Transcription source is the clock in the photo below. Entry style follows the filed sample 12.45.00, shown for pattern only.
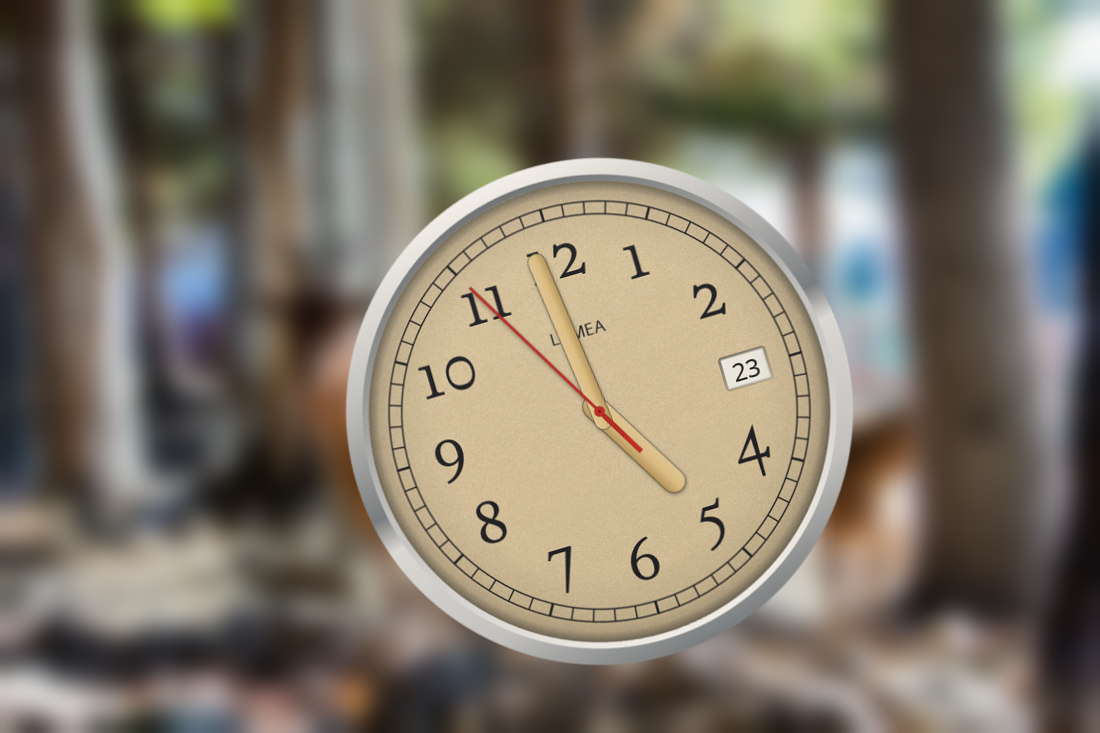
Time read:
4.58.55
